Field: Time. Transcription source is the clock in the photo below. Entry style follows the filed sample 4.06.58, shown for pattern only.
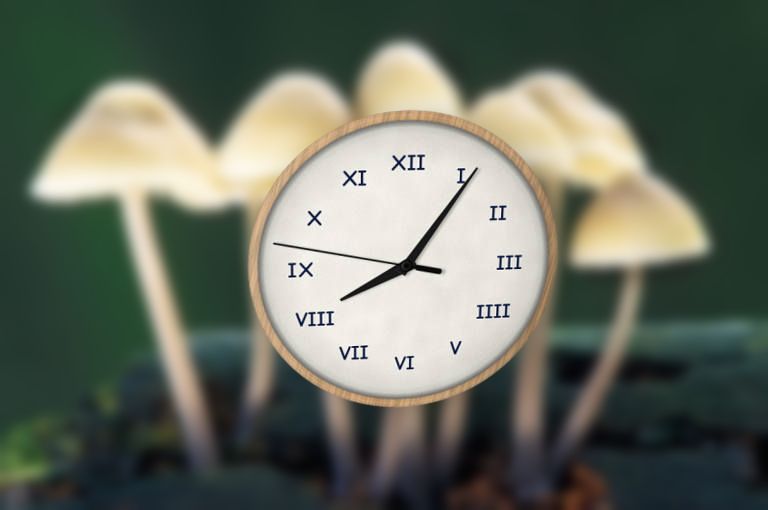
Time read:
8.05.47
